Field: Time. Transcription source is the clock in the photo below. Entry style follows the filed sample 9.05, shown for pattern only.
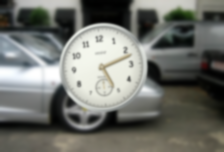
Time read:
5.12
